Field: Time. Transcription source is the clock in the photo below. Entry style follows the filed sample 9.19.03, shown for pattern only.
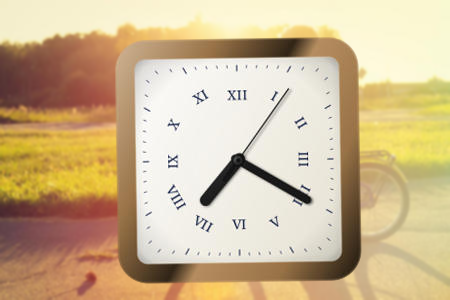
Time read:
7.20.06
